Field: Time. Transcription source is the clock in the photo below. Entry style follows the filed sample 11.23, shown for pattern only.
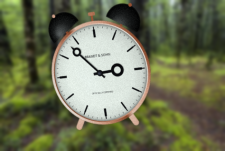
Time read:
2.53
